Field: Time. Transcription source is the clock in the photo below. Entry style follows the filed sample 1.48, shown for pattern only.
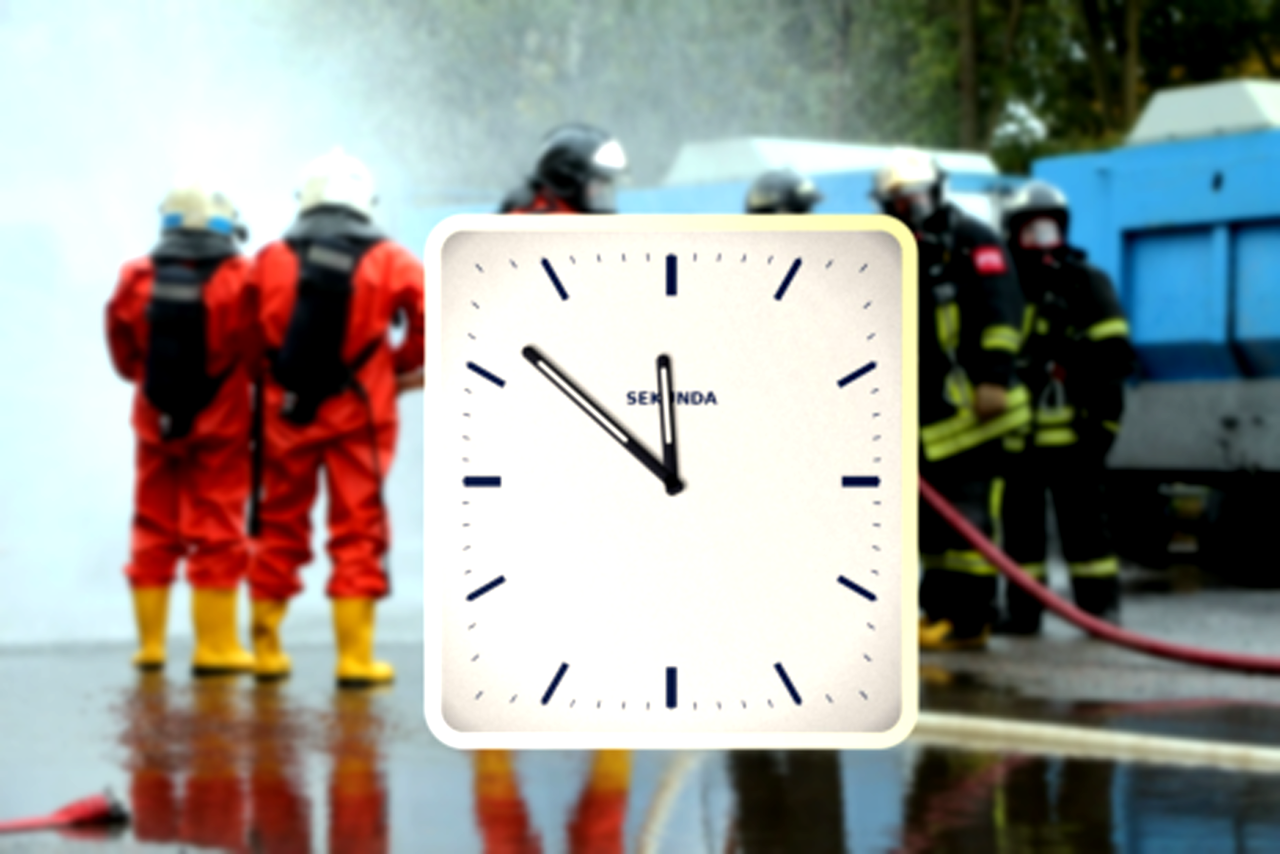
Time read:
11.52
